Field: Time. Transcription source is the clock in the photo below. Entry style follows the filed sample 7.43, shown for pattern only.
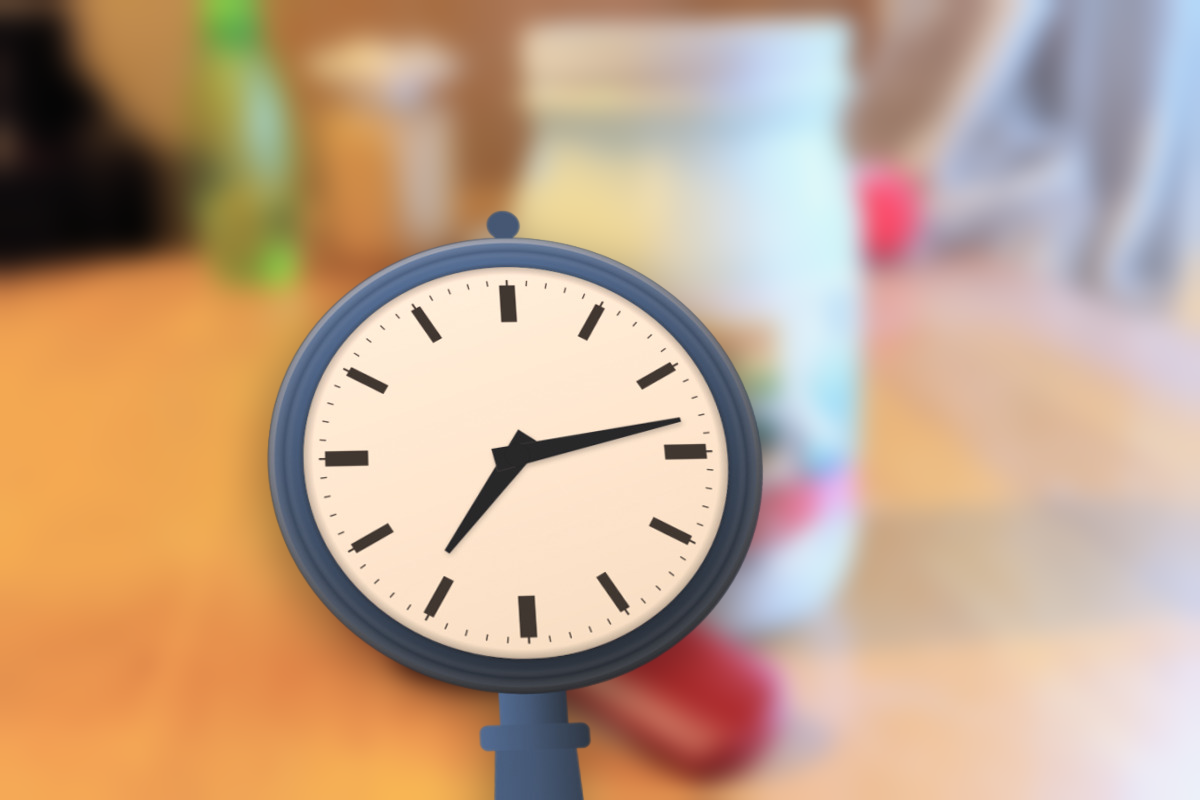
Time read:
7.13
